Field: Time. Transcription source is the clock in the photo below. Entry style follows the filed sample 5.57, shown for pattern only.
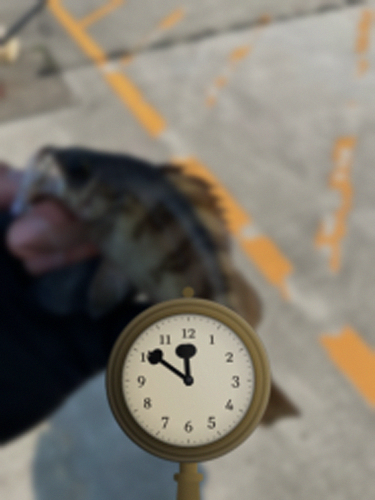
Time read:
11.51
